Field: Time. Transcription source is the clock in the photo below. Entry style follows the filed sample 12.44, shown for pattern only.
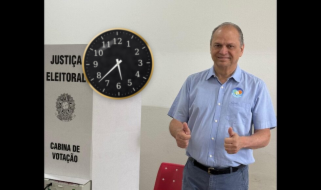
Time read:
5.38
